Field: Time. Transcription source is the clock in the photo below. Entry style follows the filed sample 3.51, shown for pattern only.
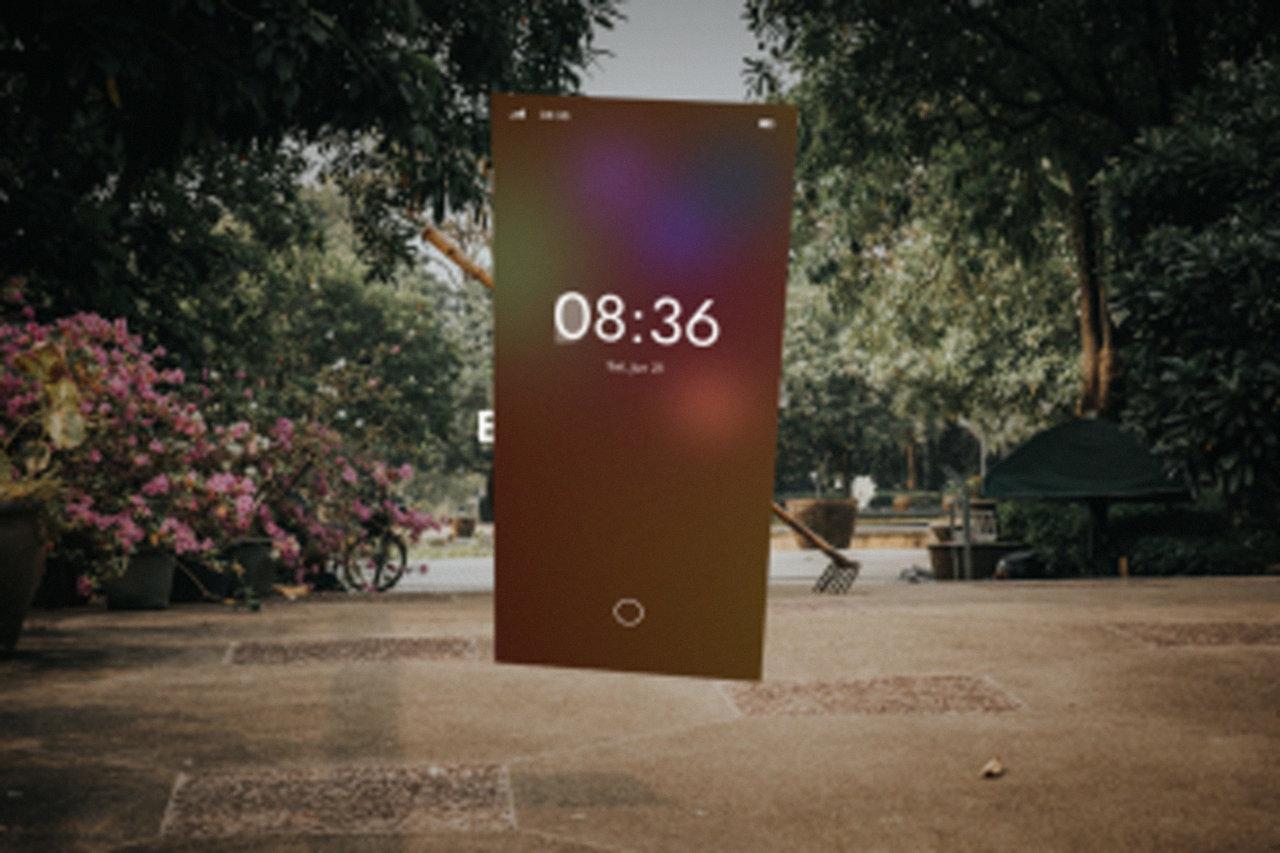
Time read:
8.36
